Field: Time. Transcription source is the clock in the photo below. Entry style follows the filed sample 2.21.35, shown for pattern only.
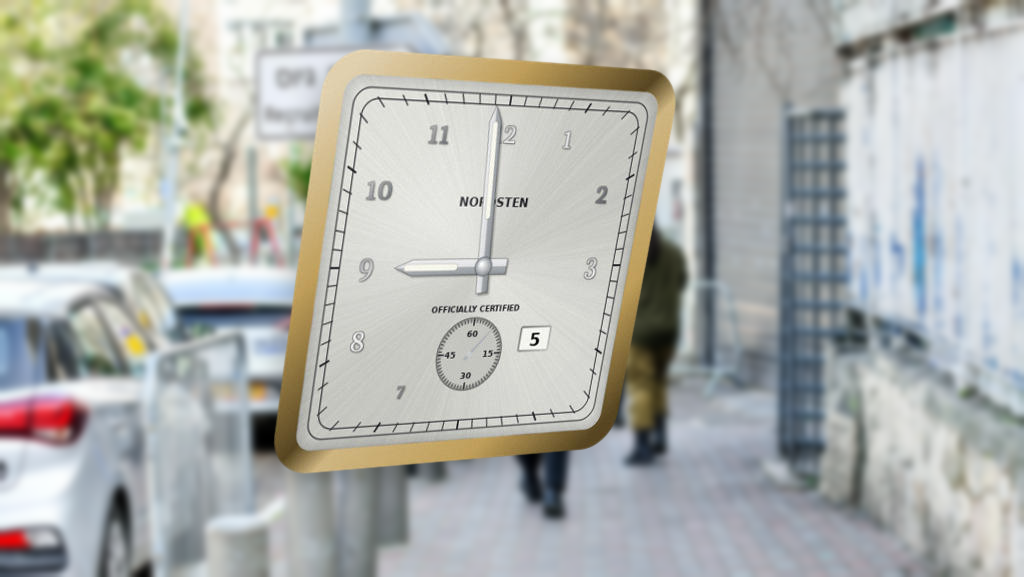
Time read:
8.59.07
